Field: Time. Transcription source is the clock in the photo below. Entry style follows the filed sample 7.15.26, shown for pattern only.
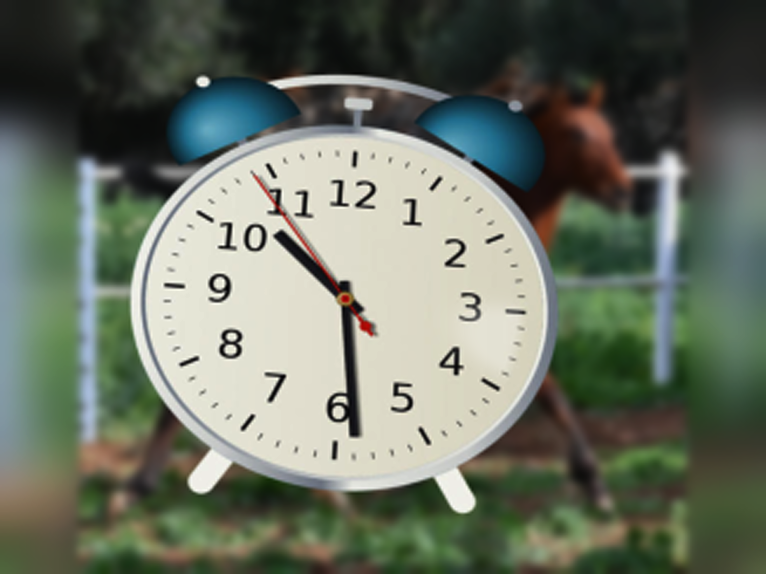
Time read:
10.28.54
